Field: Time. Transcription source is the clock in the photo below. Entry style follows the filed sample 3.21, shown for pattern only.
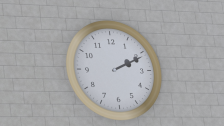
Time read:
2.11
